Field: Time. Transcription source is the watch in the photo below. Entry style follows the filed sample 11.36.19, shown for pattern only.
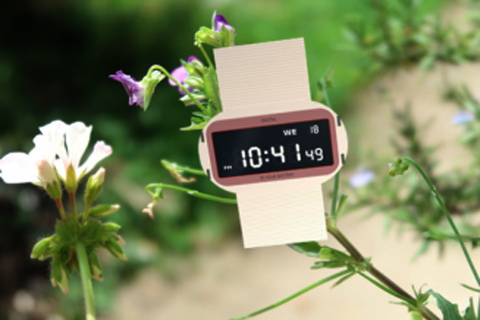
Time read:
10.41.49
